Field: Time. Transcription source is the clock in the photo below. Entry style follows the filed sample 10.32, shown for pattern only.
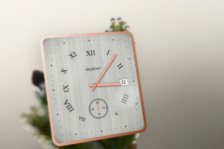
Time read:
3.07
